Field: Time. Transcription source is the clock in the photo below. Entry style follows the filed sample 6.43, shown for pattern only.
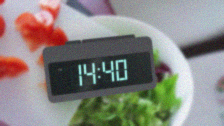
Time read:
14.40
